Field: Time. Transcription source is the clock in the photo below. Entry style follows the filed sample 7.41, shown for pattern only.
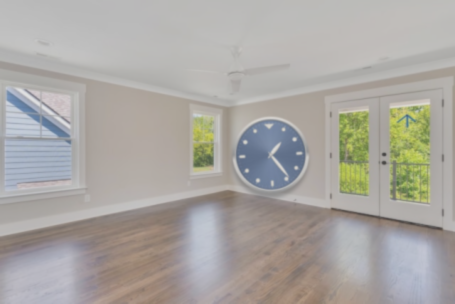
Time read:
1.24
